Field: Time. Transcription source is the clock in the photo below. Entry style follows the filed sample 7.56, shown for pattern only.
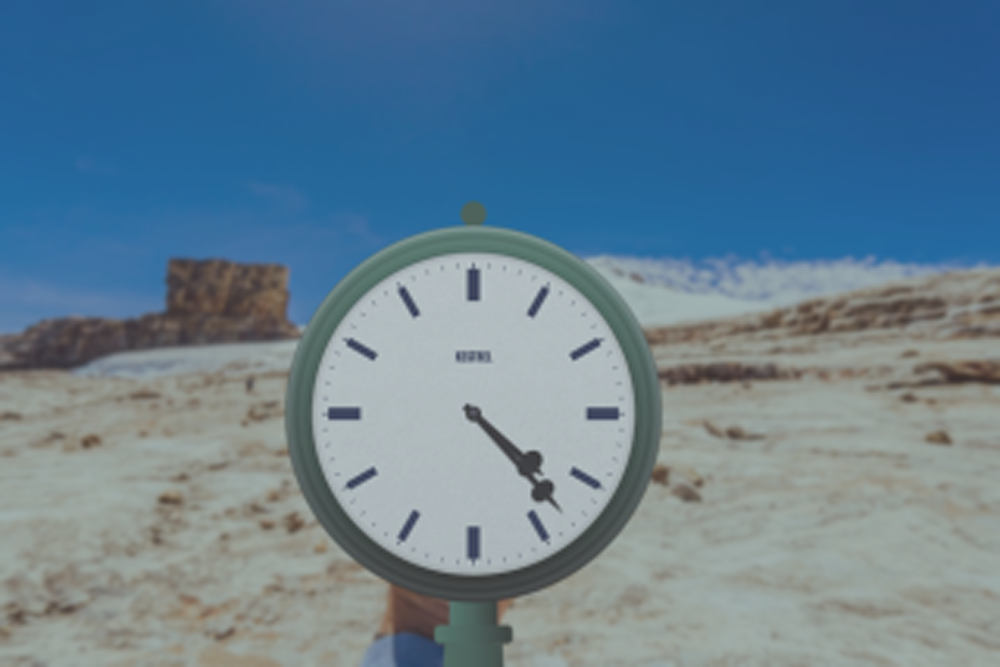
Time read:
4.23
